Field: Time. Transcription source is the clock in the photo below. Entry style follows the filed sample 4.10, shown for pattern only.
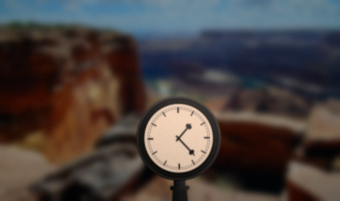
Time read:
1.23
